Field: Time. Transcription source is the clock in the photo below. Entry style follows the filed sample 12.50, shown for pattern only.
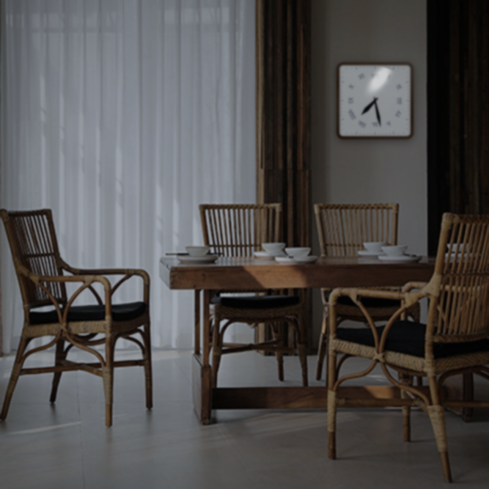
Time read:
7.28
